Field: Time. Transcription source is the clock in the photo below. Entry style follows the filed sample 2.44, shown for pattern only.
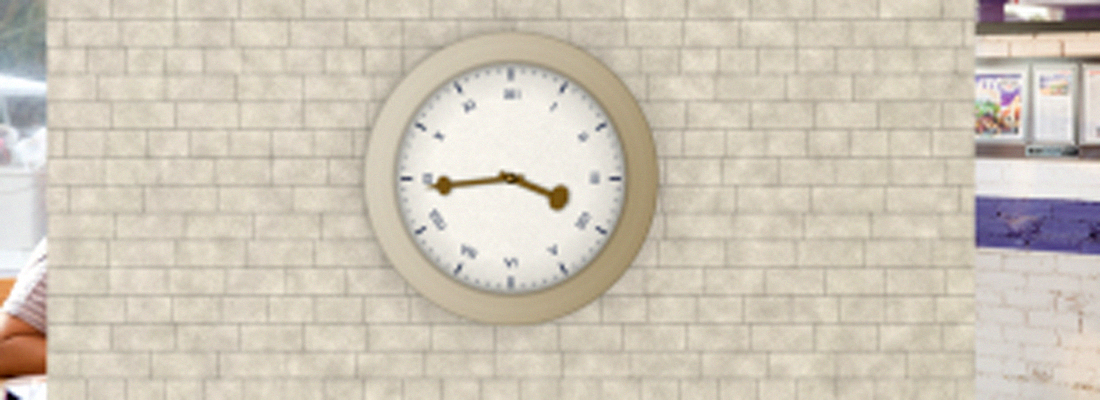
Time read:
3.44
